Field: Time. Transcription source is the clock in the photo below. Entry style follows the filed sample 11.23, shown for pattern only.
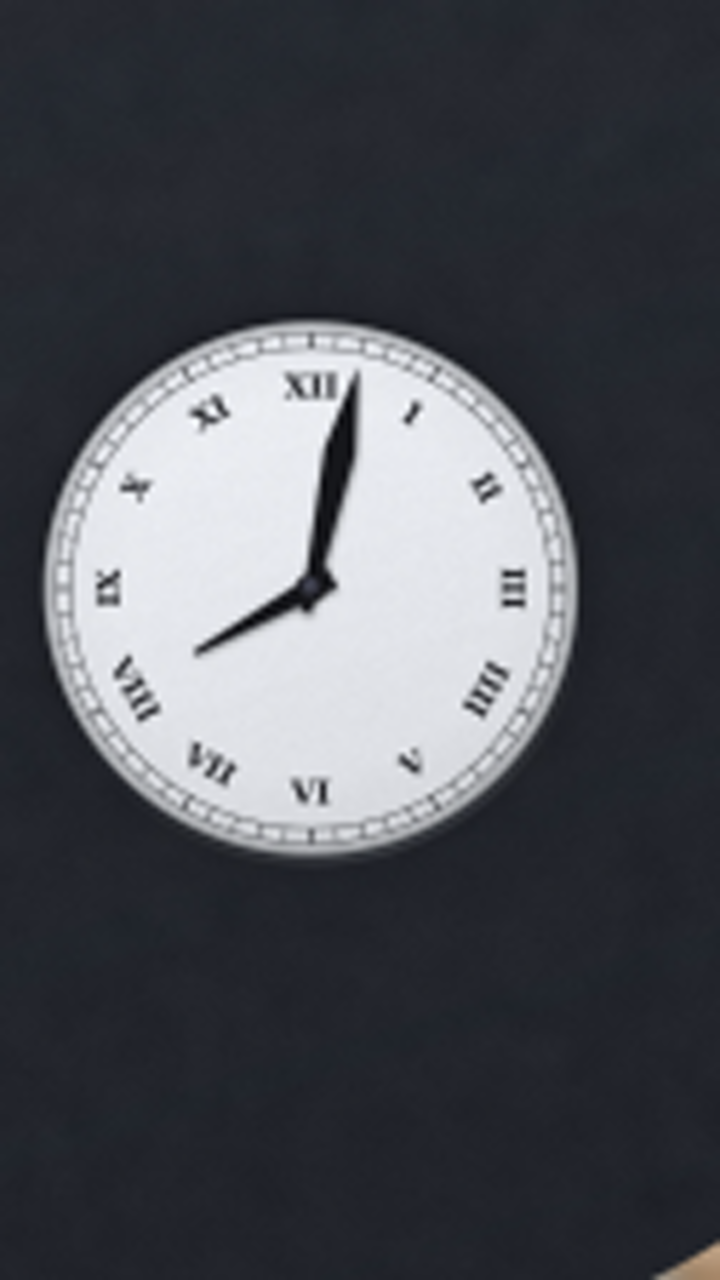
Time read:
8.02
